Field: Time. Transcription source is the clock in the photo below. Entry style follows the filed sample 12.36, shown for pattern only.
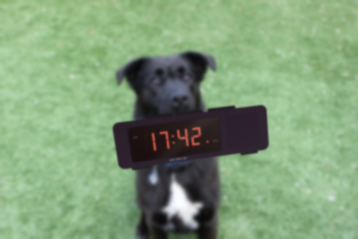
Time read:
17.42
